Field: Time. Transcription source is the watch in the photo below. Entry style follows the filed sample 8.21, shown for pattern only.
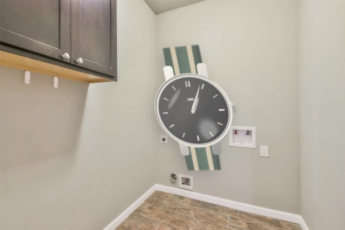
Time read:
1.04
